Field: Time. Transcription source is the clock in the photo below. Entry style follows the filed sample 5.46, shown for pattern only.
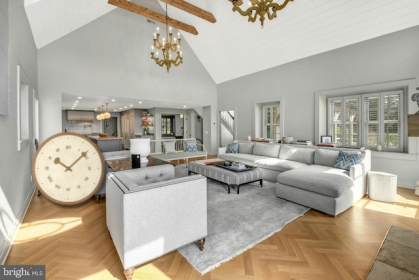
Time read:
10.08
